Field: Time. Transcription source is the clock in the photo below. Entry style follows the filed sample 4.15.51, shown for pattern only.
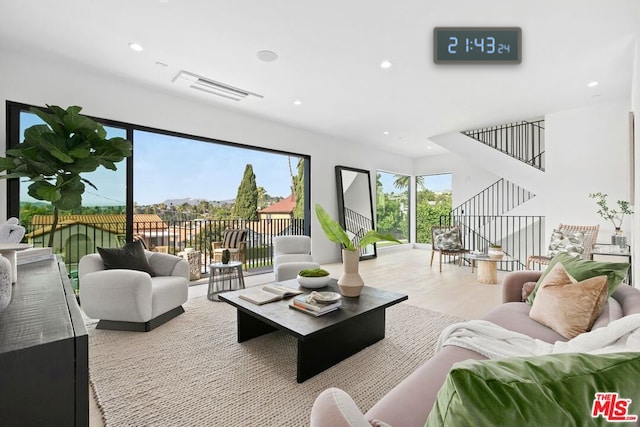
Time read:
21.43.24
